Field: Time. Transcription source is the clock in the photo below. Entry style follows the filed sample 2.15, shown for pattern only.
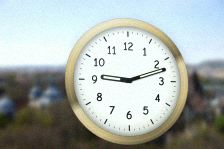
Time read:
9.12
